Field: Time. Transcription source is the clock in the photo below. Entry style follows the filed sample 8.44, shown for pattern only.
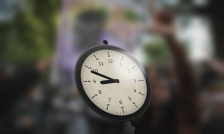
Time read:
8.49
